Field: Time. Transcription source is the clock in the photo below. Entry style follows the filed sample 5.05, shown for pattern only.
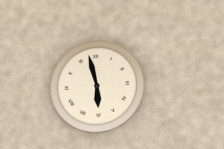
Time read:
5.58
